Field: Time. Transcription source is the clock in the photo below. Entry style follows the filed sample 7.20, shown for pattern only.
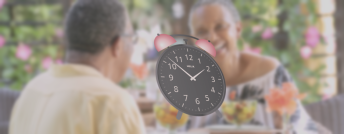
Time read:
1.52
